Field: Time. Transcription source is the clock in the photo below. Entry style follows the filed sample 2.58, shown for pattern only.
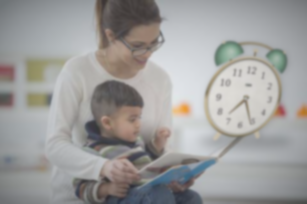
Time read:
7.26
